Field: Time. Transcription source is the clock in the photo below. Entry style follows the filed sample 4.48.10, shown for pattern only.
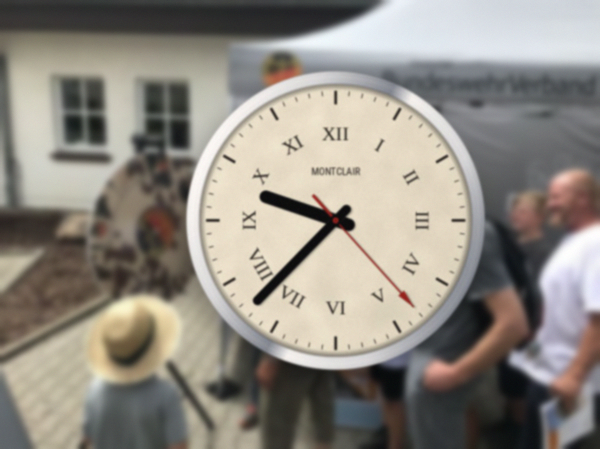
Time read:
9.37.23
